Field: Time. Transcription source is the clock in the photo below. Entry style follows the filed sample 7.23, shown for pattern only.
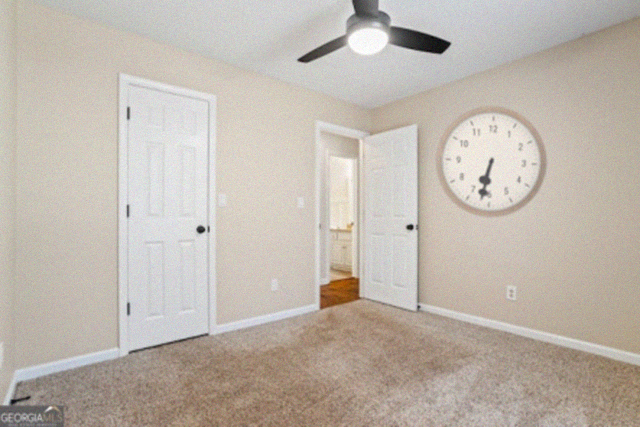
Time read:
6.32
